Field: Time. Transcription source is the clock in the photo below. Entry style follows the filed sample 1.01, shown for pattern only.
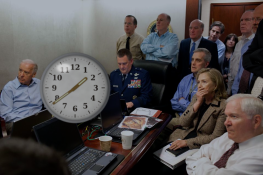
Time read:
1.39
